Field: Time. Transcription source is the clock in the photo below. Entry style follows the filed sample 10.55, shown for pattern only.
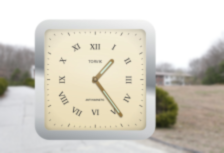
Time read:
1.24
